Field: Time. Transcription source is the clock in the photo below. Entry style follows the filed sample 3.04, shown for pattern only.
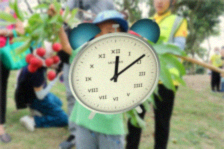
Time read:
12.09
